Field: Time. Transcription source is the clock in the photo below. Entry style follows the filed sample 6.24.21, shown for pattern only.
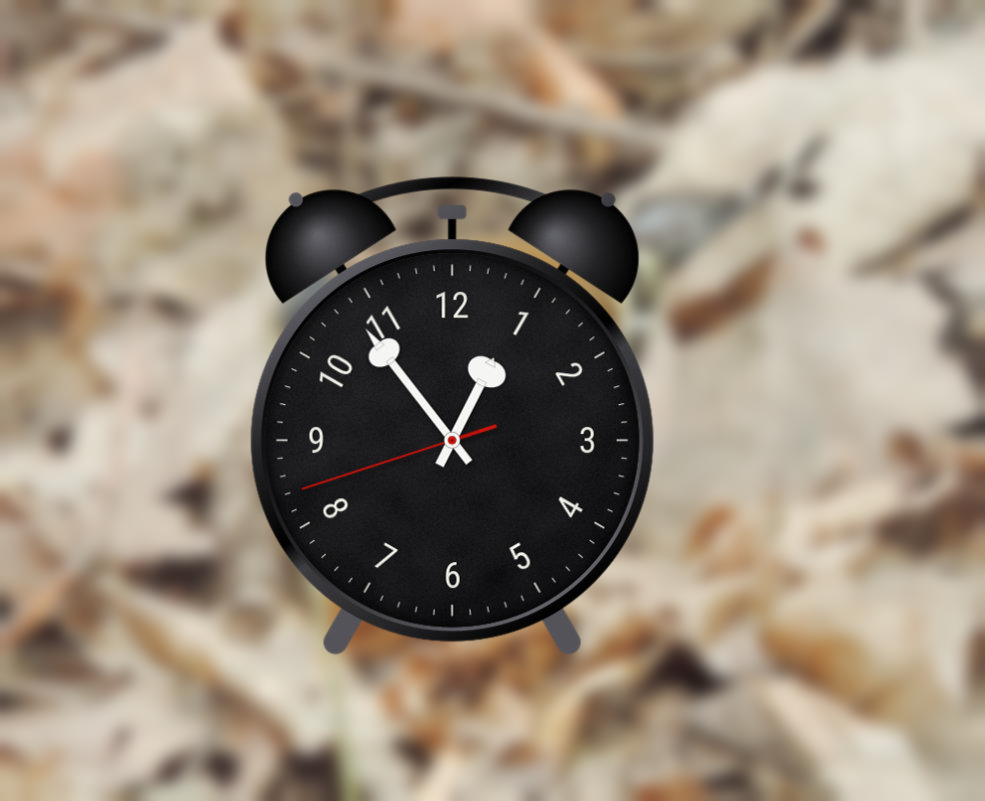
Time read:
12.53.42
